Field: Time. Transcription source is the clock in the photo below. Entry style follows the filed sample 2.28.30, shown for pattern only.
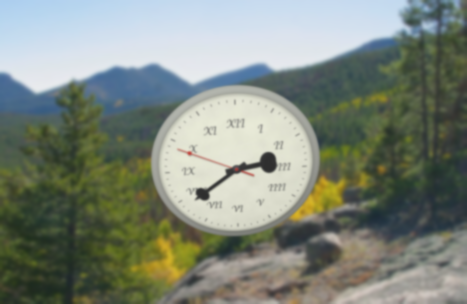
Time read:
2.38.49
